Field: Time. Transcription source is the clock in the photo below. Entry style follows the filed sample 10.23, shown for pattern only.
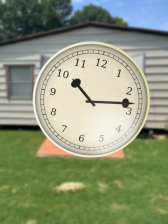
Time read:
10.13
